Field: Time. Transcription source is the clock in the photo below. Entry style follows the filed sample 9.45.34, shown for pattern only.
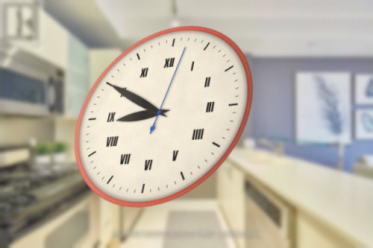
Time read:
8.50.02
